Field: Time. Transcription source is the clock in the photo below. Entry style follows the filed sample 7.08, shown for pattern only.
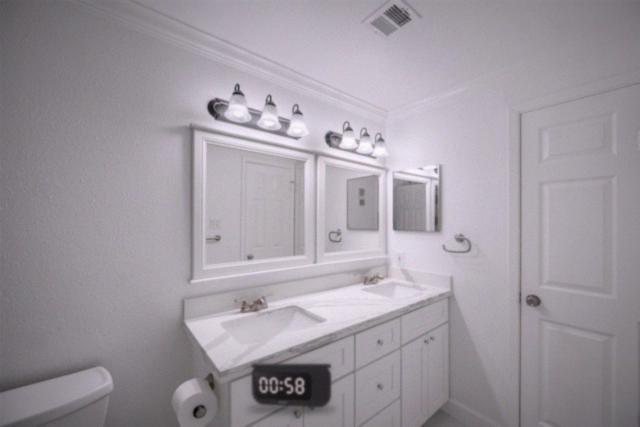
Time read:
0.58
